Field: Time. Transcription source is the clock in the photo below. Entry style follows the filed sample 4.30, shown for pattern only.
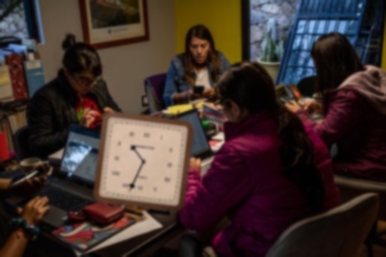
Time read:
10.33
